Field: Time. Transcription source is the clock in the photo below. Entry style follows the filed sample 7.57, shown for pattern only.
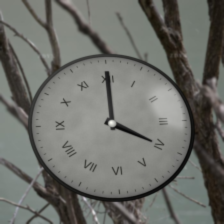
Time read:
4.00
